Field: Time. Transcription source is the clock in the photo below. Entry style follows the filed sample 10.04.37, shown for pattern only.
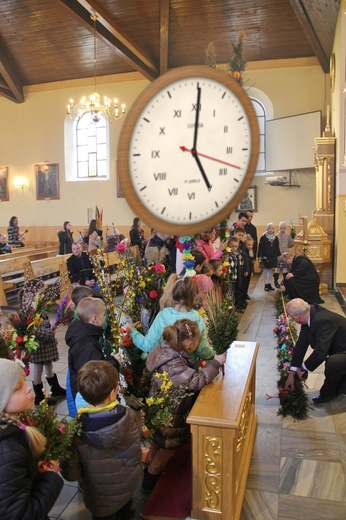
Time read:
5.00.18
